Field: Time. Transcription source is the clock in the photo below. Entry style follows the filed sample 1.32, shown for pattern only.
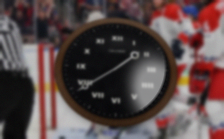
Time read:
1.39
